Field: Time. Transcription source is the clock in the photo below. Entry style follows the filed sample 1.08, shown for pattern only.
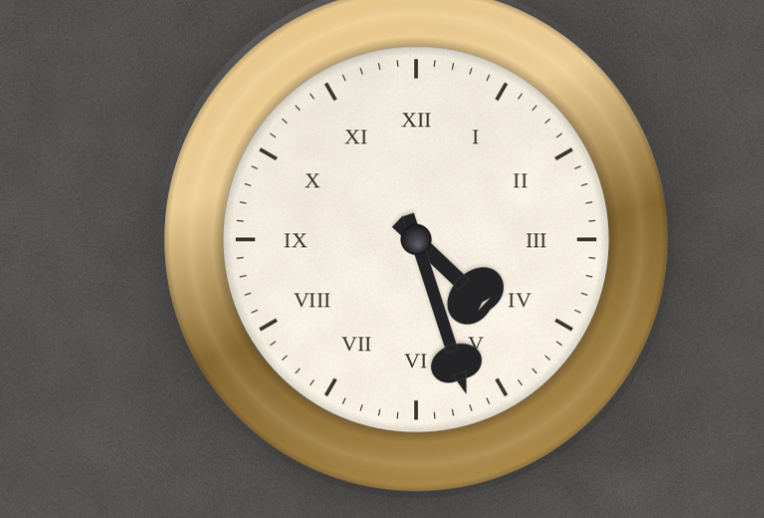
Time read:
4.27
